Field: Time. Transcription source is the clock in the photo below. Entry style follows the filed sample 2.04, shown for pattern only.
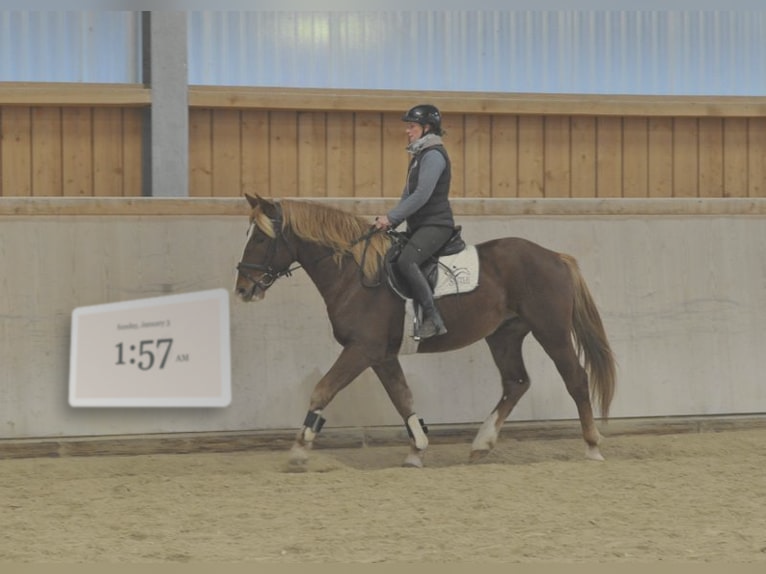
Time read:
1.57
